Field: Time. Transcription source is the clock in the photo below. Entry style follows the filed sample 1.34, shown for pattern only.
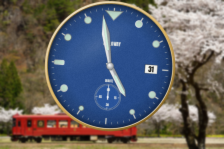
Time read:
4.58
